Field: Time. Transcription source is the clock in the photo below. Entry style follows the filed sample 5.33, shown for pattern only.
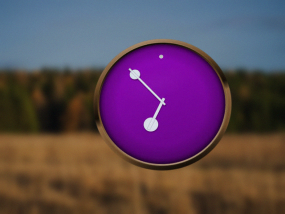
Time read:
6.53
